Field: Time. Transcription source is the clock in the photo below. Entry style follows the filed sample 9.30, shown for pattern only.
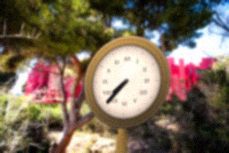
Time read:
7.37
